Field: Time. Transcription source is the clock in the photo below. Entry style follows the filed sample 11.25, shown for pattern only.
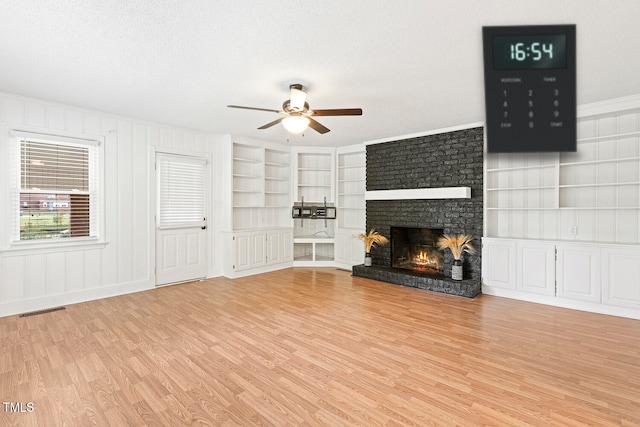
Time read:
16.54
